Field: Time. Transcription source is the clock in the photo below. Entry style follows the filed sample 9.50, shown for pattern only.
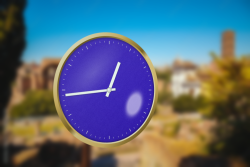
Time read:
12.44
